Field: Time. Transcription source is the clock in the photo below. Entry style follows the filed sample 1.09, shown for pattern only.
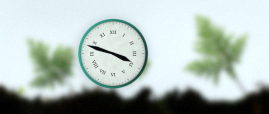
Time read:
3.48
